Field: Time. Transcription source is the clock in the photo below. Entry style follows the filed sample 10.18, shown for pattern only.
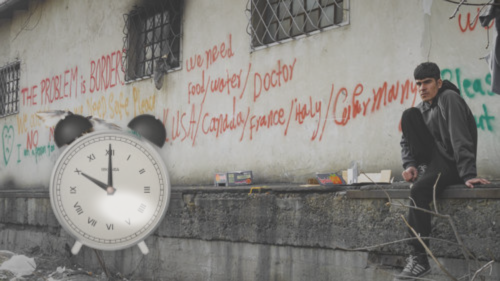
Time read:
10.00
